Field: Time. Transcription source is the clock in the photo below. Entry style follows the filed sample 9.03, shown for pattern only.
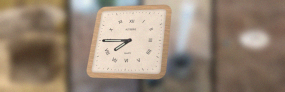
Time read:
7.45
